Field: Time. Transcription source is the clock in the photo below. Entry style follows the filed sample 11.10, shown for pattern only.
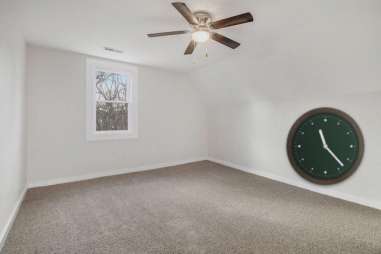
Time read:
11.23
